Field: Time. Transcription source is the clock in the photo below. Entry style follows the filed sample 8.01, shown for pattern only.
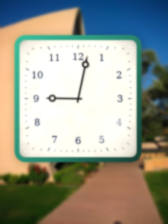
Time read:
9.02
